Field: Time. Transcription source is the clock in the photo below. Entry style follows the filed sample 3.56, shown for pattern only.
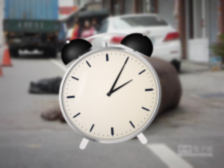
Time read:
2.05
